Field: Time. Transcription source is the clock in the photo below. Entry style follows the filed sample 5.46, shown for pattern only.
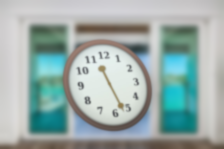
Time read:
11.27
